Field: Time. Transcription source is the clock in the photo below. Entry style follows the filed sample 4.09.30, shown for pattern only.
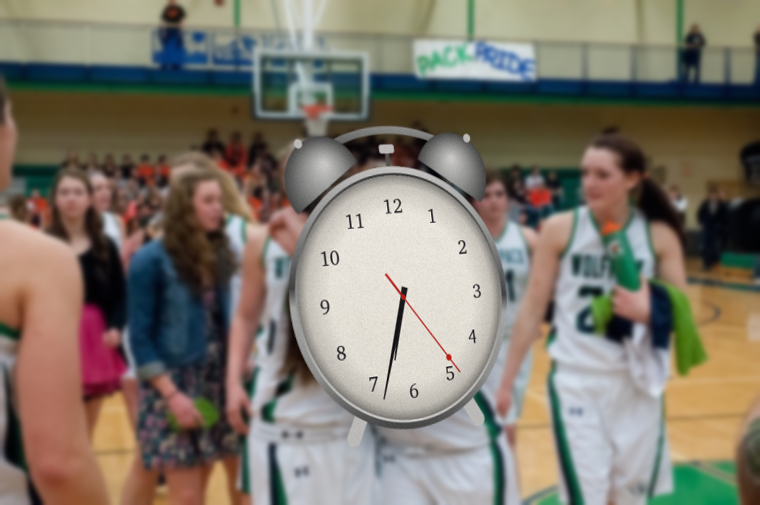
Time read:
6.33.24
